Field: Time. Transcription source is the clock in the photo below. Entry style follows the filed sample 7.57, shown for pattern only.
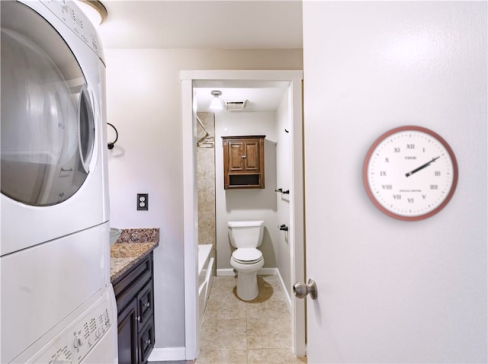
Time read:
2.10
